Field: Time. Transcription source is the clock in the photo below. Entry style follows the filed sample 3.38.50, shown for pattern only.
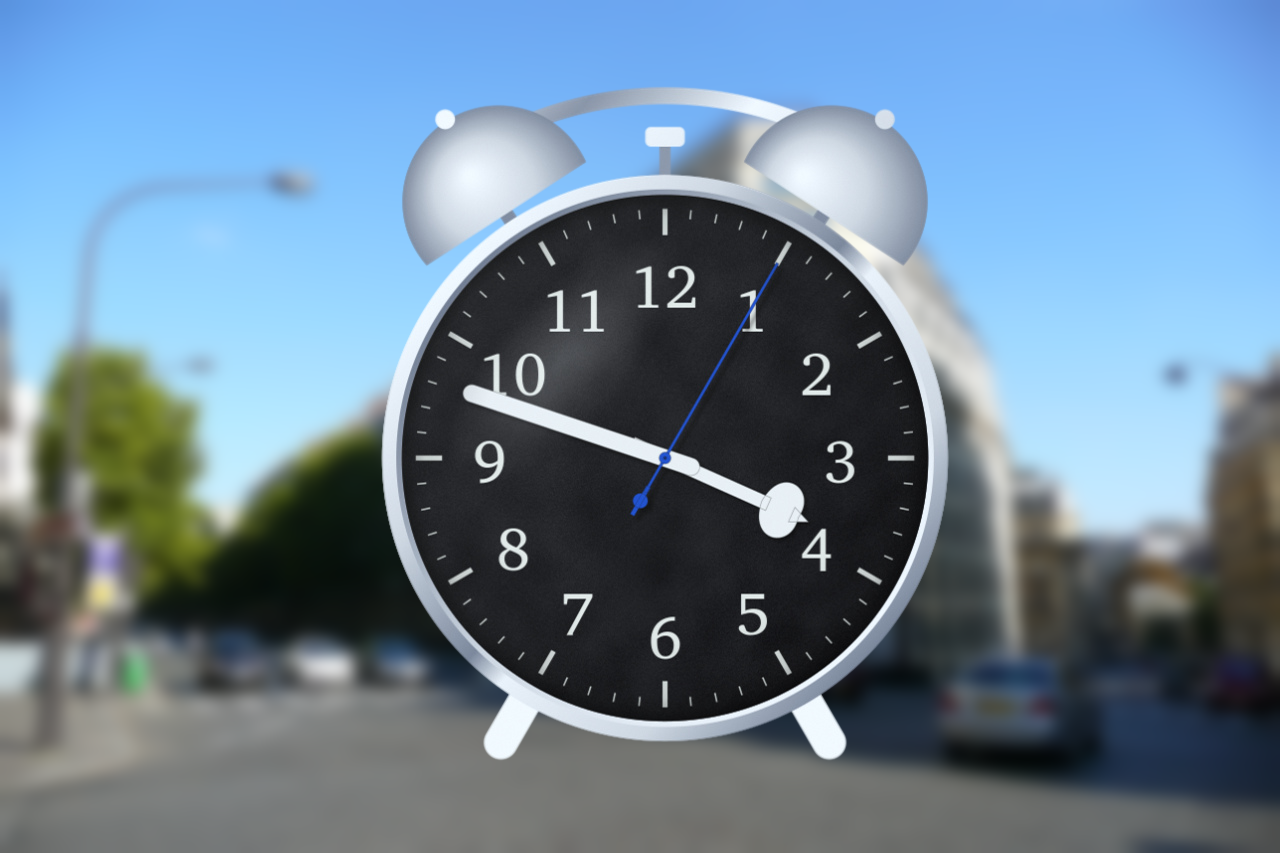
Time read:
3.48.05
